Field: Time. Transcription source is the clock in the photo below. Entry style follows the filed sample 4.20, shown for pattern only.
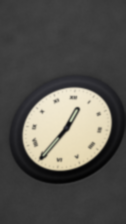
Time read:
12.35
